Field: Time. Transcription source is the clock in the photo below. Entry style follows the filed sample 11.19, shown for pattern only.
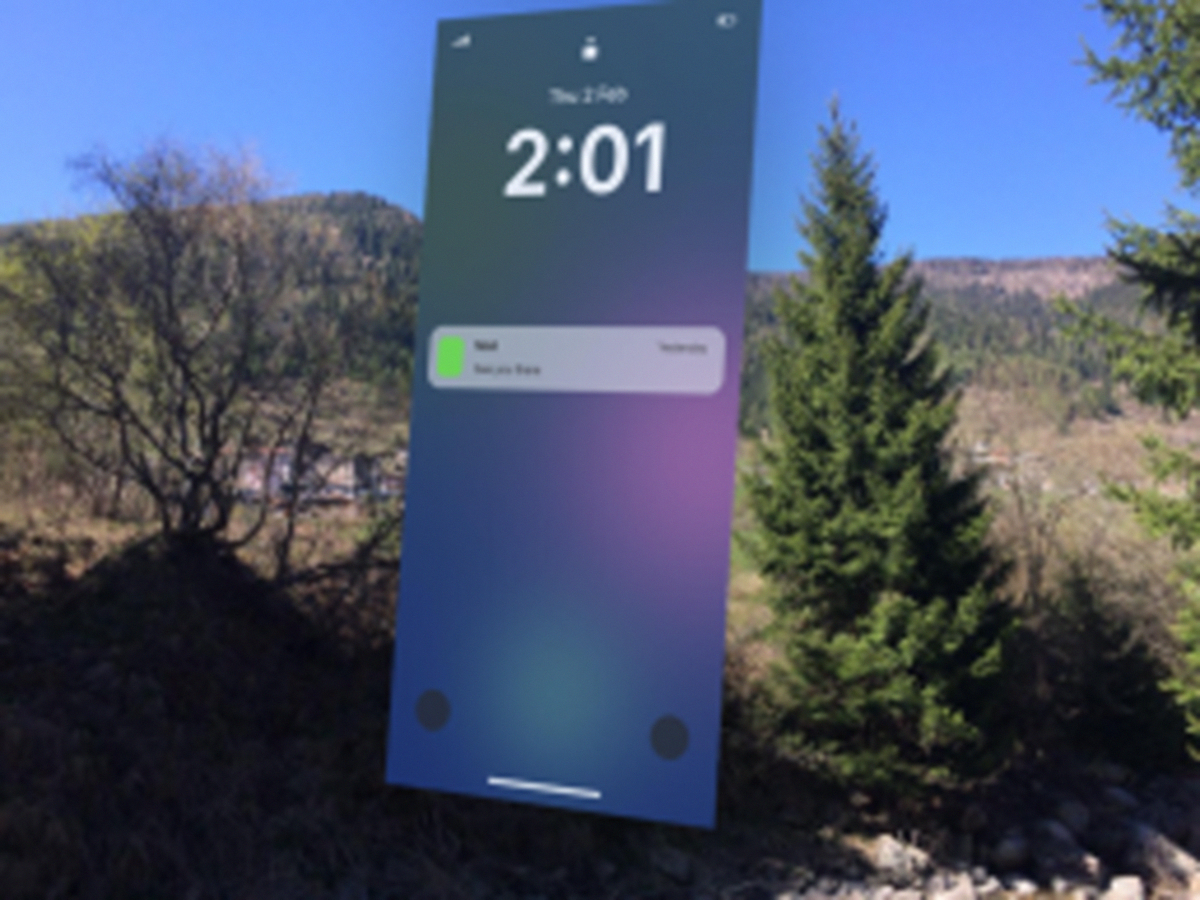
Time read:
2.01
